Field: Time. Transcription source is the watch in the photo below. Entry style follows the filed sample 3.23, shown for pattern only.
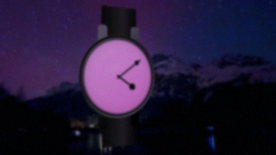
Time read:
4.09
